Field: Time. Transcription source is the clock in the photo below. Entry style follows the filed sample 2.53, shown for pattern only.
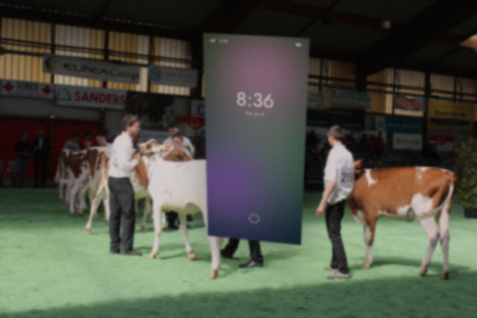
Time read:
8.36
